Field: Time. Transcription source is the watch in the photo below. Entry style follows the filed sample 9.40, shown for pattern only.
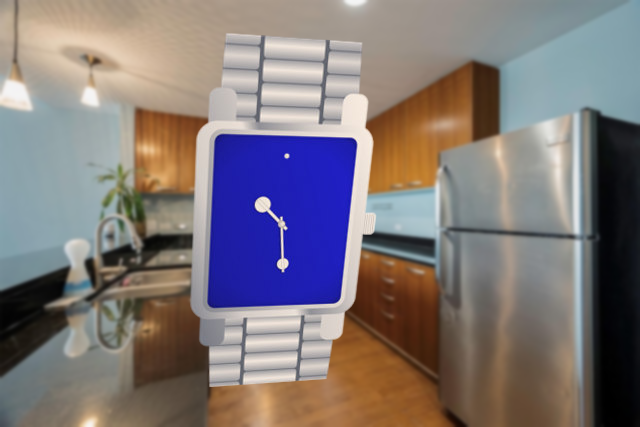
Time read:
10.29
